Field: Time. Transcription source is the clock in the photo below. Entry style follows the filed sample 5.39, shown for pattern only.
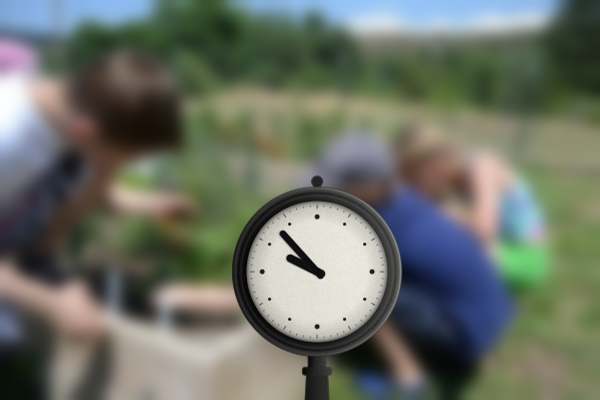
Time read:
9.53
